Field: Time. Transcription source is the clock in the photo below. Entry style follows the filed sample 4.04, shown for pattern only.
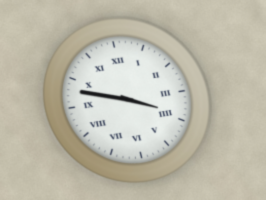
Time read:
3.48
